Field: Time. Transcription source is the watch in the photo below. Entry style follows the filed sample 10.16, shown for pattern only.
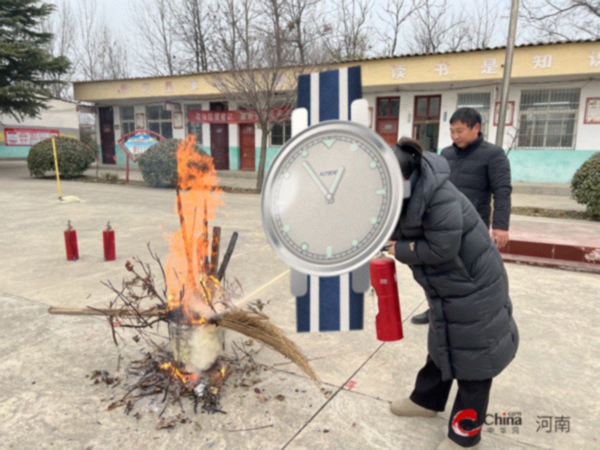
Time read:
12.54
